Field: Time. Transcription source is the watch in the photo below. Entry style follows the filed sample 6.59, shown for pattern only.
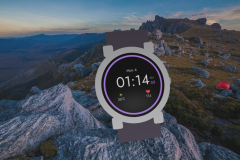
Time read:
1.14
